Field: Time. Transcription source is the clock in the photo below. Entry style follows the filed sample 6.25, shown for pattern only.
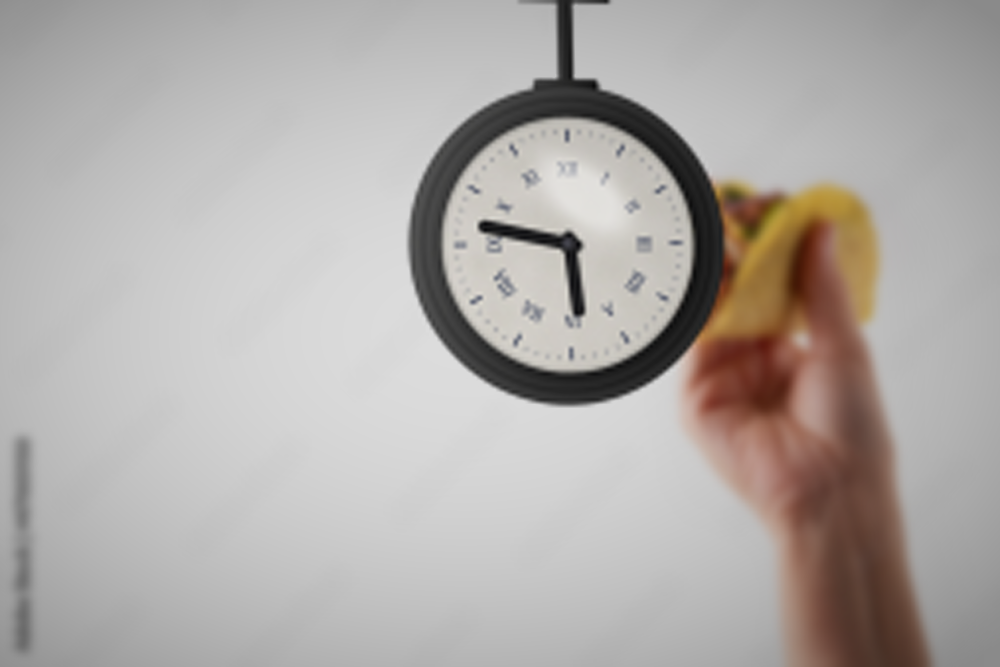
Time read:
5.47
